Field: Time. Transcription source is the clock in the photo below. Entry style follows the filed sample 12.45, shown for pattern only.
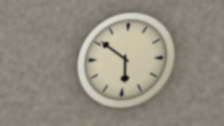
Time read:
5.51
